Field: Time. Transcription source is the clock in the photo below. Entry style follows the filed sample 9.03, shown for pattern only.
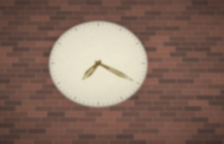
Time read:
7.20
